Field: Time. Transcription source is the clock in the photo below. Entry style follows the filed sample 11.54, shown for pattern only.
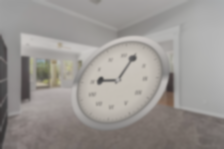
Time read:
9.04
